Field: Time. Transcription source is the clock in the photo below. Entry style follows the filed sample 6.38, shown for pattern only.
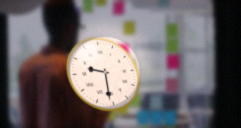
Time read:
9.31
